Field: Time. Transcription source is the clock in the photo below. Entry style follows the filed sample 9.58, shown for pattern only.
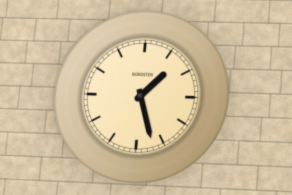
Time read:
1.27
